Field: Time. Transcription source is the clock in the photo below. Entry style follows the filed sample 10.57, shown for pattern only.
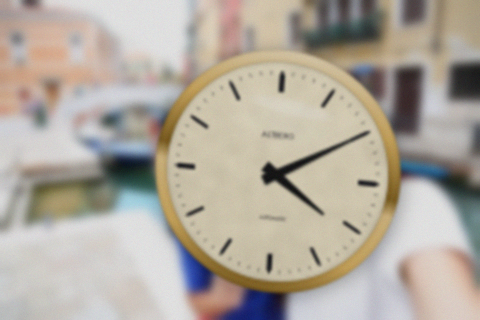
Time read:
4.10
